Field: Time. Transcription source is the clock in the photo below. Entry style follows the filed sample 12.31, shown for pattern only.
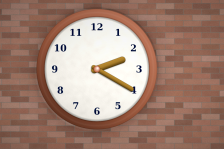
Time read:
2.20
